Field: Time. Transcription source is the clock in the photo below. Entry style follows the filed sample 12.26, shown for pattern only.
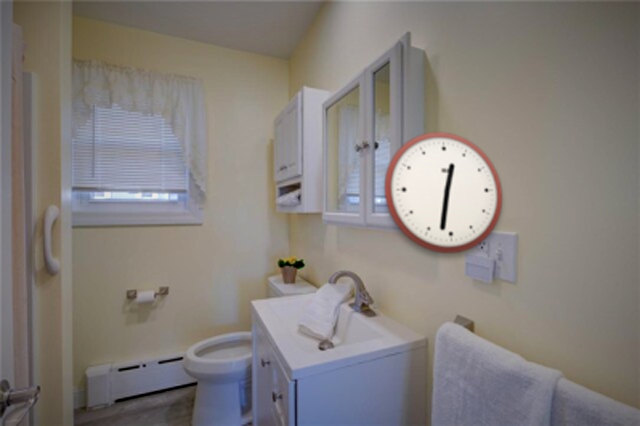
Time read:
12.32
